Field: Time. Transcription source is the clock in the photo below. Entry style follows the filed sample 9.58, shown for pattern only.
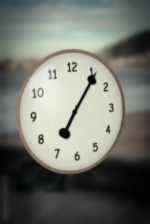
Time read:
7.06
